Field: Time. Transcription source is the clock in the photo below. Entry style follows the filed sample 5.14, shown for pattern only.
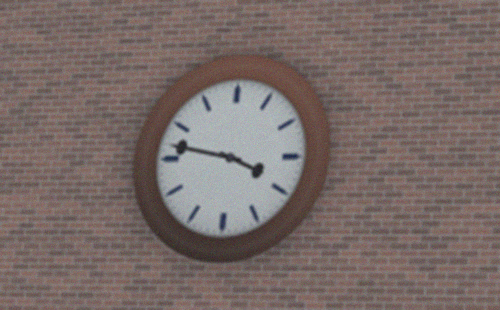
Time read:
3.47
